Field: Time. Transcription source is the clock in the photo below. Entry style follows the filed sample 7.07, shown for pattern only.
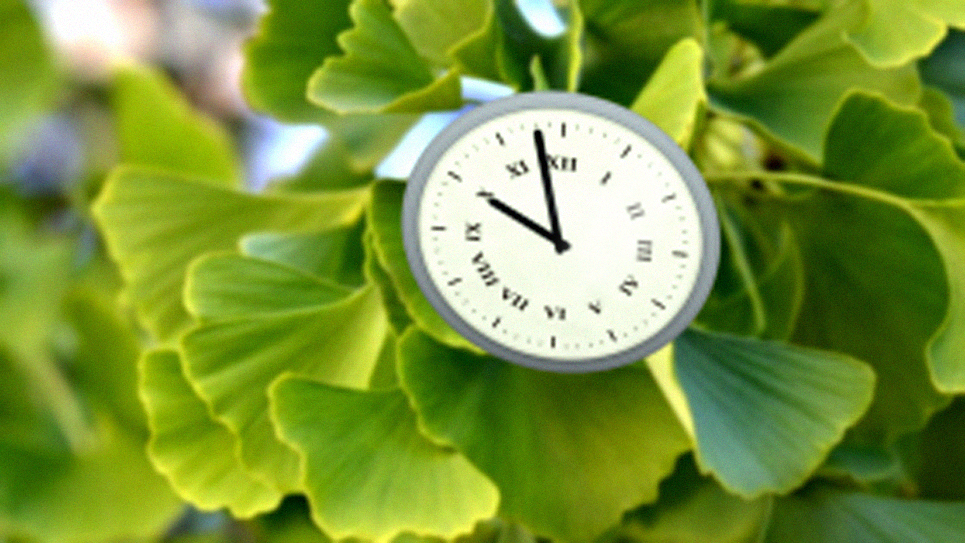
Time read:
9.58
